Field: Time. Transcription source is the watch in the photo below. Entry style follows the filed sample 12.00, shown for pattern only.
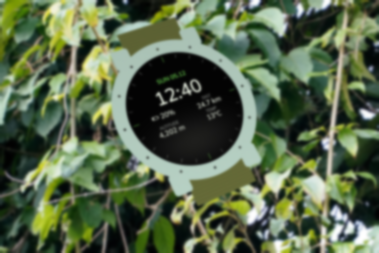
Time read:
12.40
